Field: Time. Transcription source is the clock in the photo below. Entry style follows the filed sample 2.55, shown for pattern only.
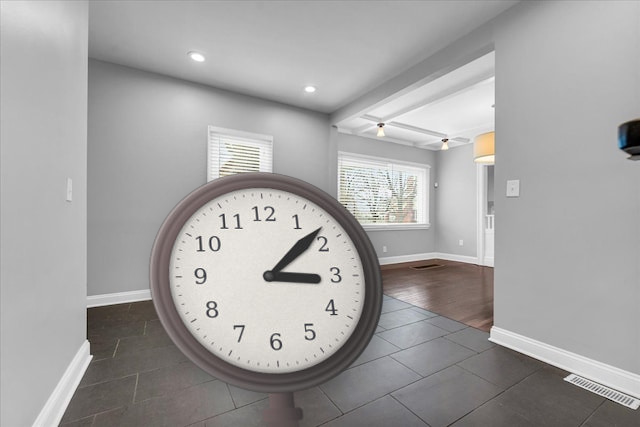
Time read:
3.08
